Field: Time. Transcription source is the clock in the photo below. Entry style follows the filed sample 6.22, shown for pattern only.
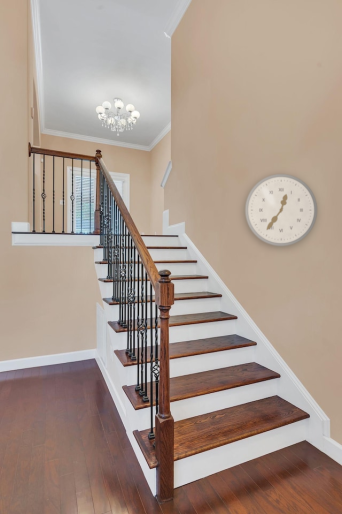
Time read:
12.36
